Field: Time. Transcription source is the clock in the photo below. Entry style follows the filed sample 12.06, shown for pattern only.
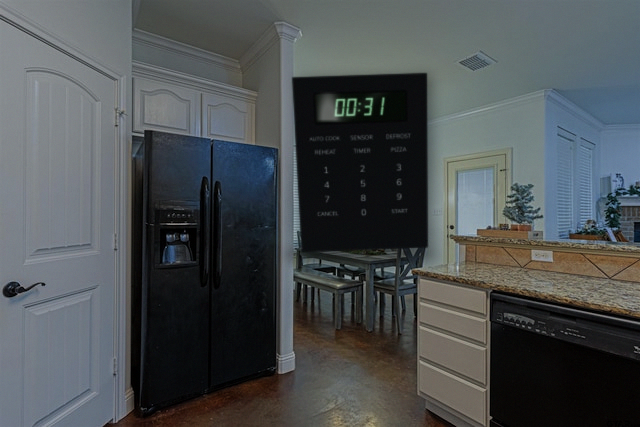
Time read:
0.31
